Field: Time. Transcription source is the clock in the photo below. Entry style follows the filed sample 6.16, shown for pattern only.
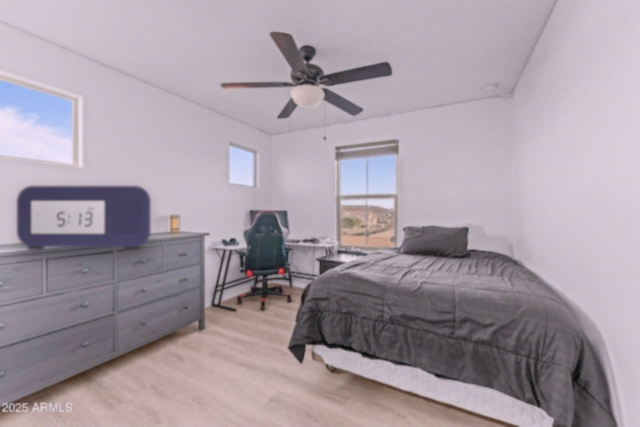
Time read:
5.13
